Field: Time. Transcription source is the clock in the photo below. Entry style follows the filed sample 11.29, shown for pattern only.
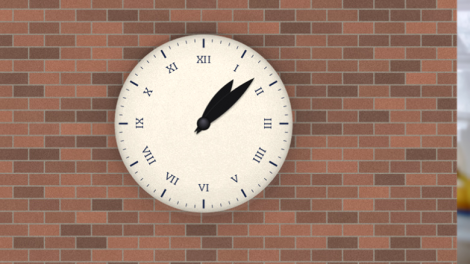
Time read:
1.08
